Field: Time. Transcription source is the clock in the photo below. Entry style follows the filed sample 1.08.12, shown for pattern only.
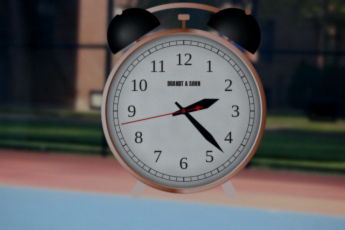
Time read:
2.22.43
